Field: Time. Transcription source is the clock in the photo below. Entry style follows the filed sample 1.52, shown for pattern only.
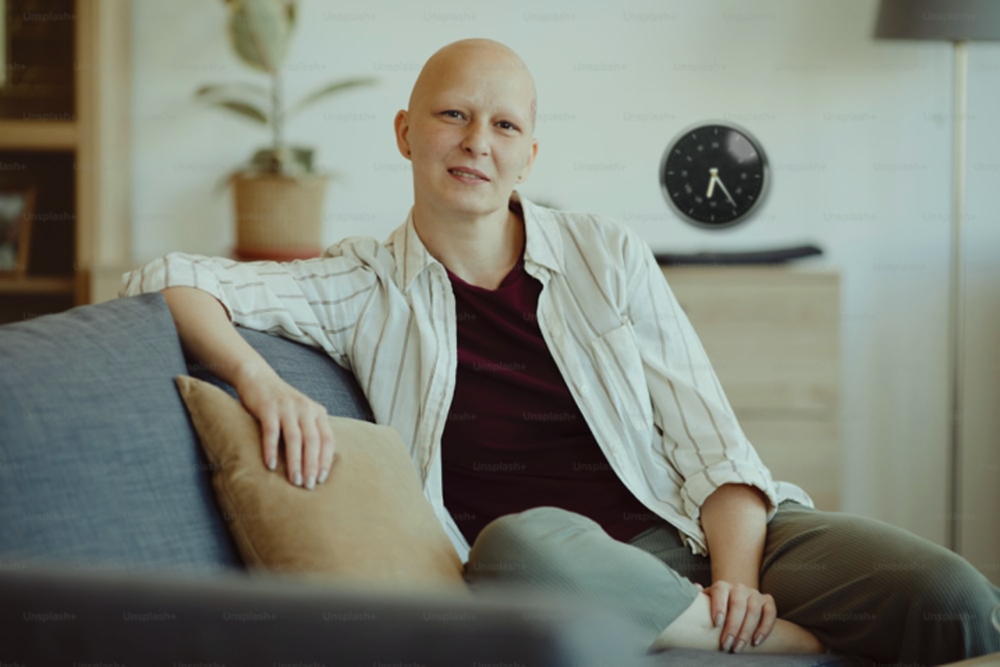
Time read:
6.24
